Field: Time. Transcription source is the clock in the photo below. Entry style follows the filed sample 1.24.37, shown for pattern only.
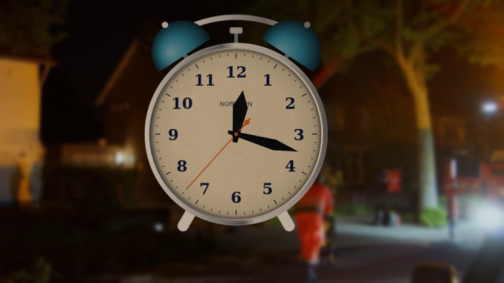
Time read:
12.17.37
